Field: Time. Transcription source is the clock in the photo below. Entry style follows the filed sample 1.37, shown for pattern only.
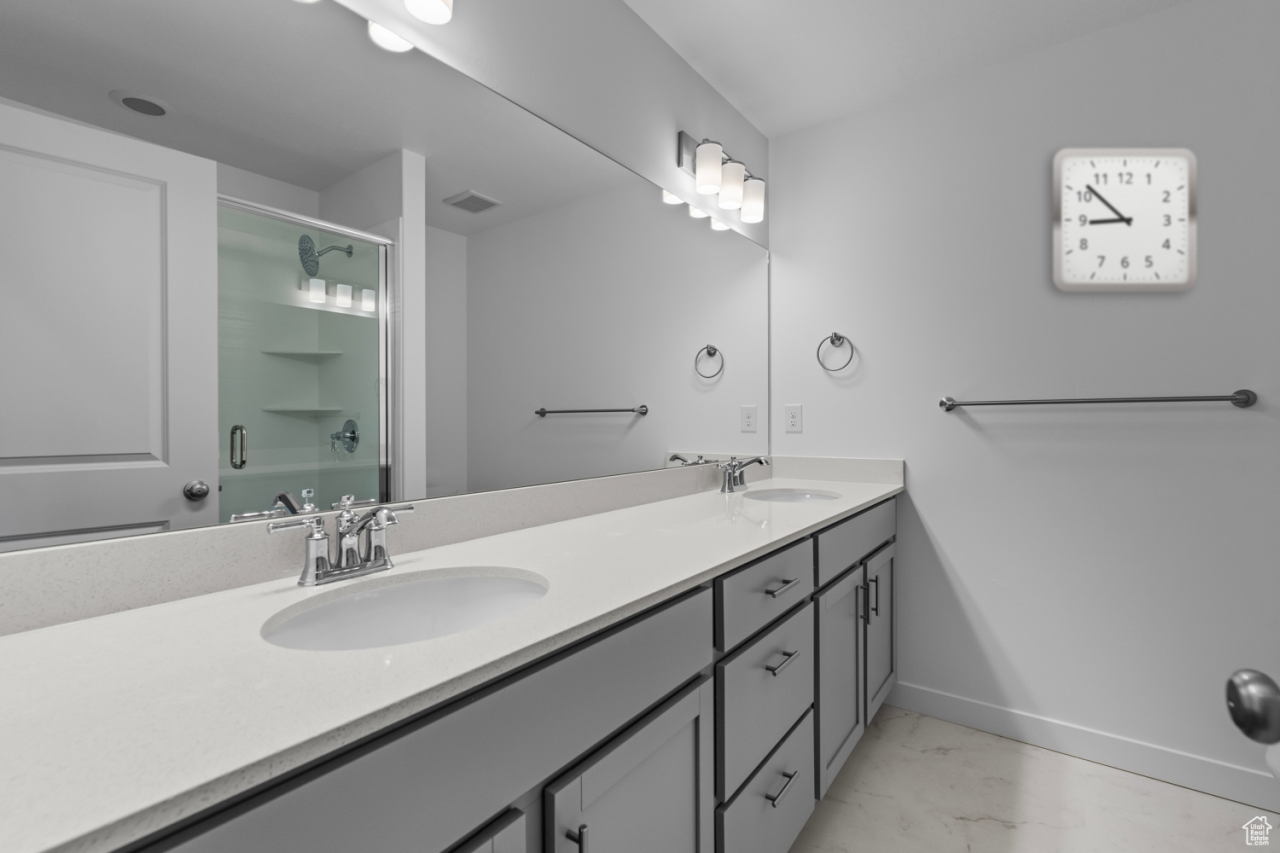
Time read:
8.52
